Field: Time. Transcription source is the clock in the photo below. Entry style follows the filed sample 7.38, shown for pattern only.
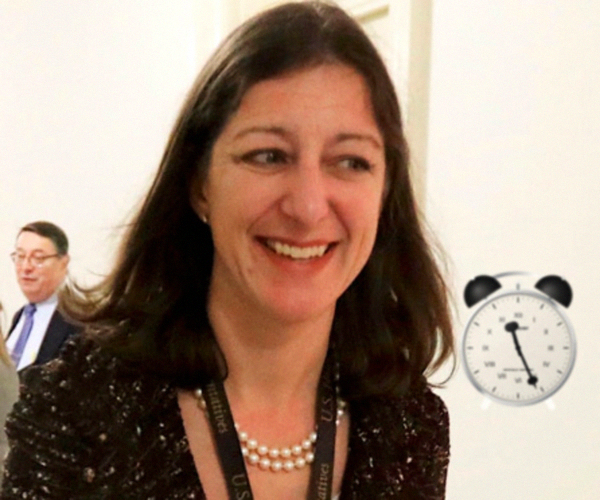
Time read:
11.26
